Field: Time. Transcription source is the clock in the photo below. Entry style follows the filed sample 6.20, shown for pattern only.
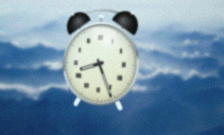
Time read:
8.26
